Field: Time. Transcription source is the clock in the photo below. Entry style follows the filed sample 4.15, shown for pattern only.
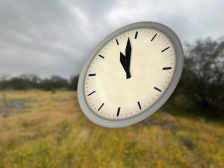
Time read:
10.58
